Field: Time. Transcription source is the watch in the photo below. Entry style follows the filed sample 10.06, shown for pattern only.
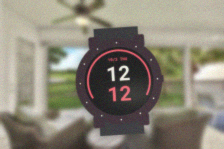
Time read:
12.12
